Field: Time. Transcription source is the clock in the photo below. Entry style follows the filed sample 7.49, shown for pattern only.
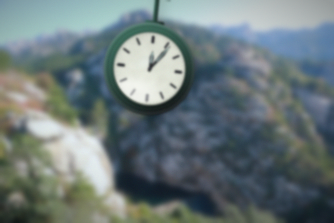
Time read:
12.06
